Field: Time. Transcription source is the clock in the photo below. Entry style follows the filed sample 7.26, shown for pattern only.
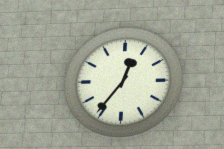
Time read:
12.36
